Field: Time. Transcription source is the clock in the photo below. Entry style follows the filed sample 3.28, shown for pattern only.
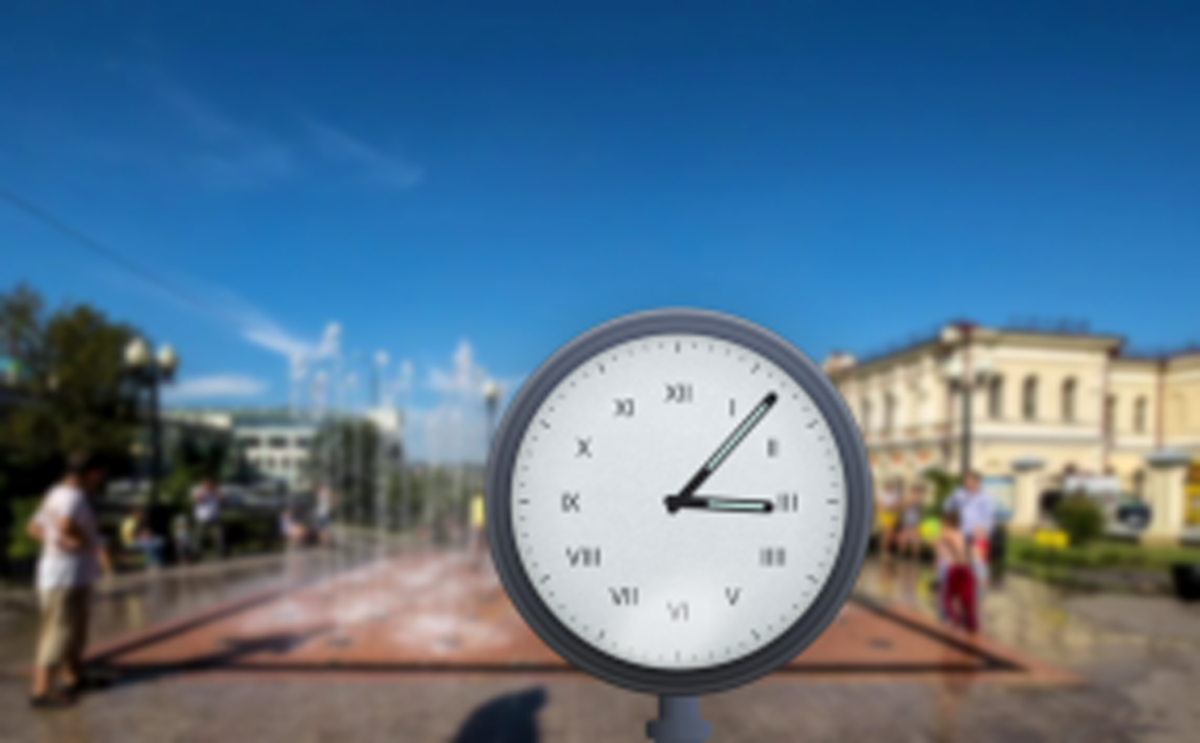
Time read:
3.07
